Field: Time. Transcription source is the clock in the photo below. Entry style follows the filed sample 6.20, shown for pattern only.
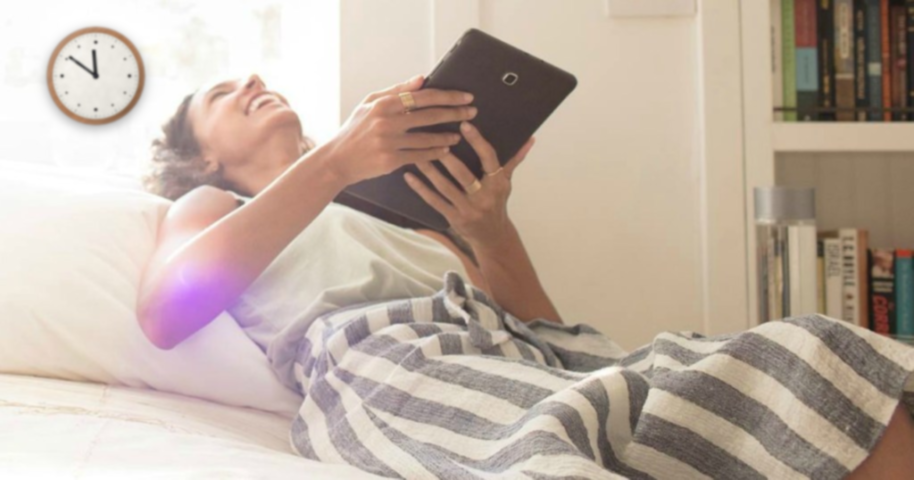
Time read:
11.51
